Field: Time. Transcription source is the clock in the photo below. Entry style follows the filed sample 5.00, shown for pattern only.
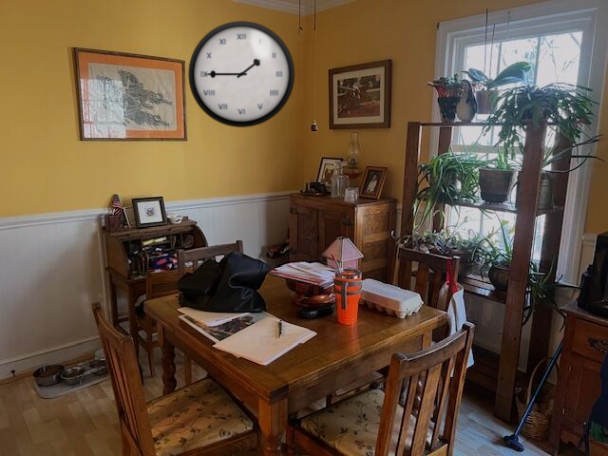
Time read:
1.45
